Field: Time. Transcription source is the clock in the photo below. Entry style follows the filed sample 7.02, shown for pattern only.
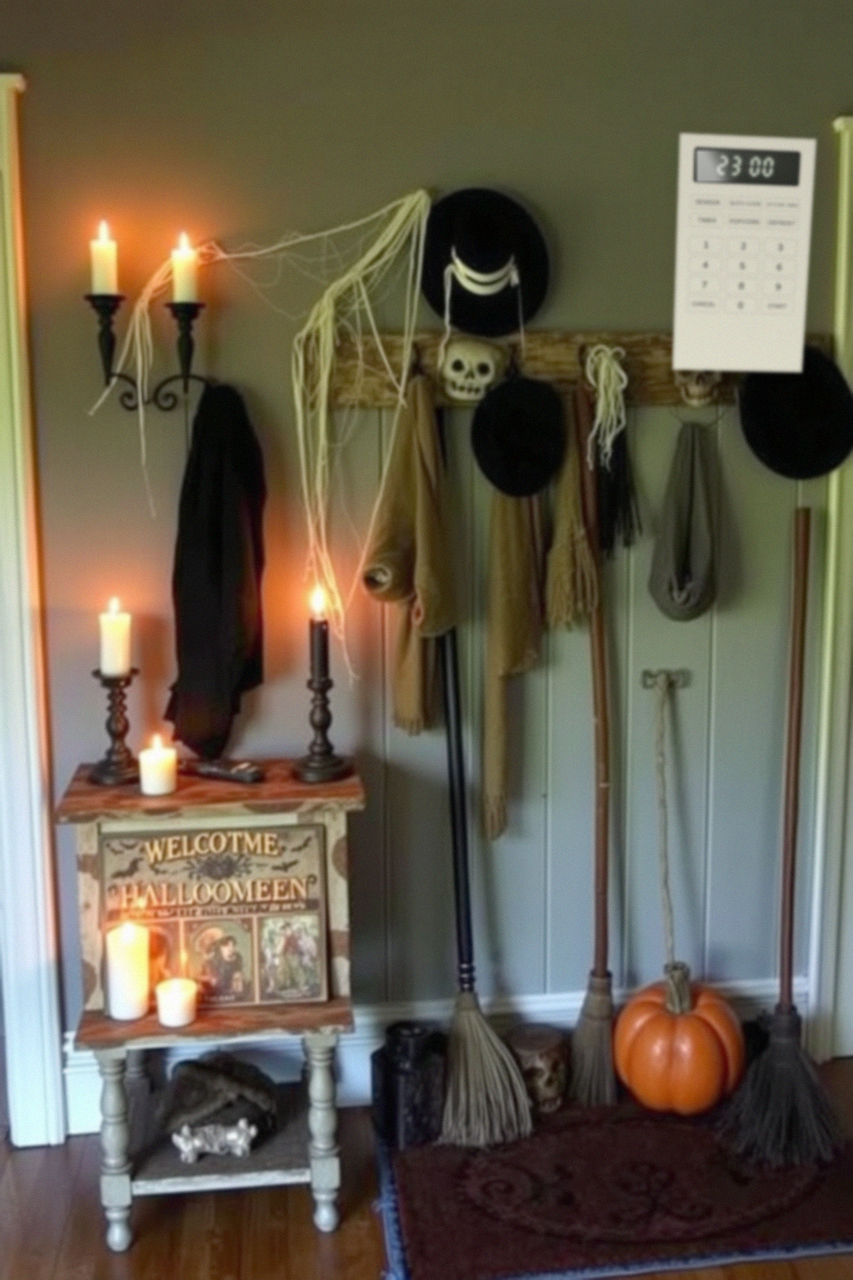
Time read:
23.00
